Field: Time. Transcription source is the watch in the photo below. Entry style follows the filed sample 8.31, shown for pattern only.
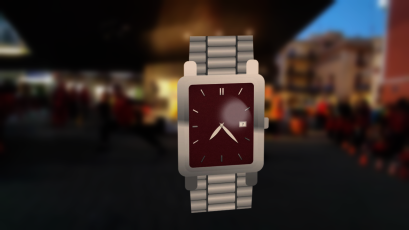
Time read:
7.23
